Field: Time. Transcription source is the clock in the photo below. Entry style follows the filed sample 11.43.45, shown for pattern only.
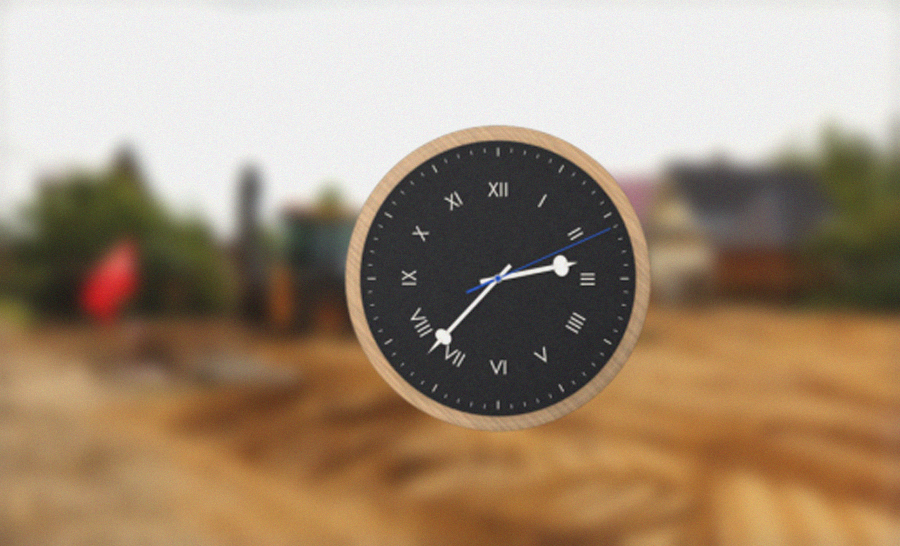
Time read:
2.37.11
